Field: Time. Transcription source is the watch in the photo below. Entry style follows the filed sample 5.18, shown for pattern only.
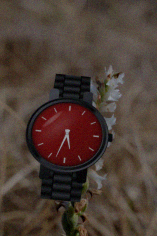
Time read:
5.33
